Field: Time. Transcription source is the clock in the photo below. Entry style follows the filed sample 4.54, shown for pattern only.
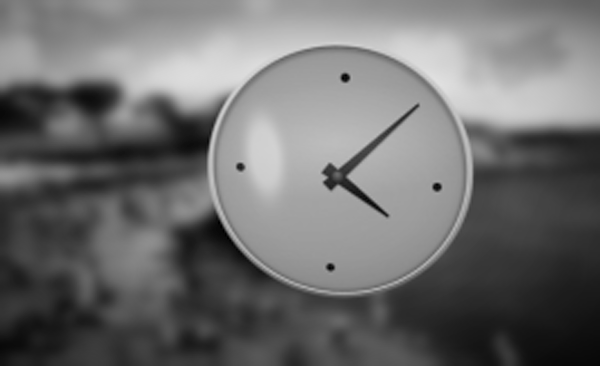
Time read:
4.07
